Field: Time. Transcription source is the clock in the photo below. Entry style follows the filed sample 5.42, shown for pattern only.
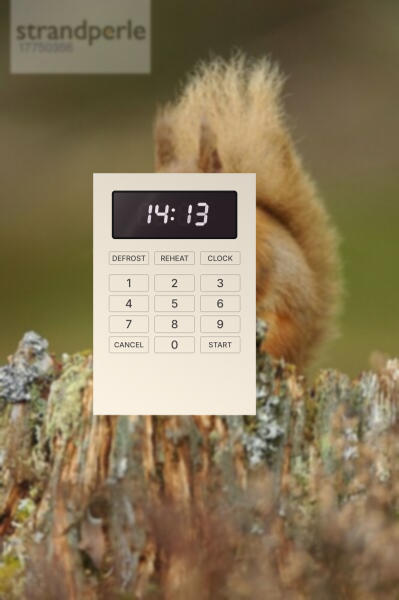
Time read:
14.13
